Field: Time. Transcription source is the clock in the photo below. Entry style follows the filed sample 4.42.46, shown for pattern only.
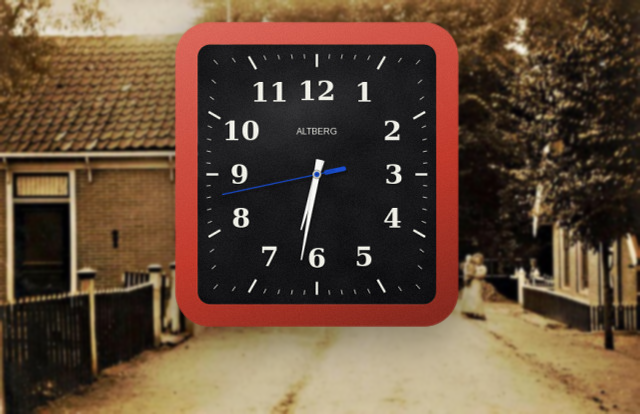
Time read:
6.31.43
